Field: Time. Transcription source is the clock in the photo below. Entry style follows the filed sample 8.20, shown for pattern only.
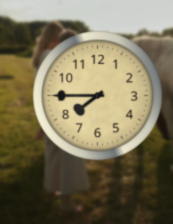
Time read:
7.45
